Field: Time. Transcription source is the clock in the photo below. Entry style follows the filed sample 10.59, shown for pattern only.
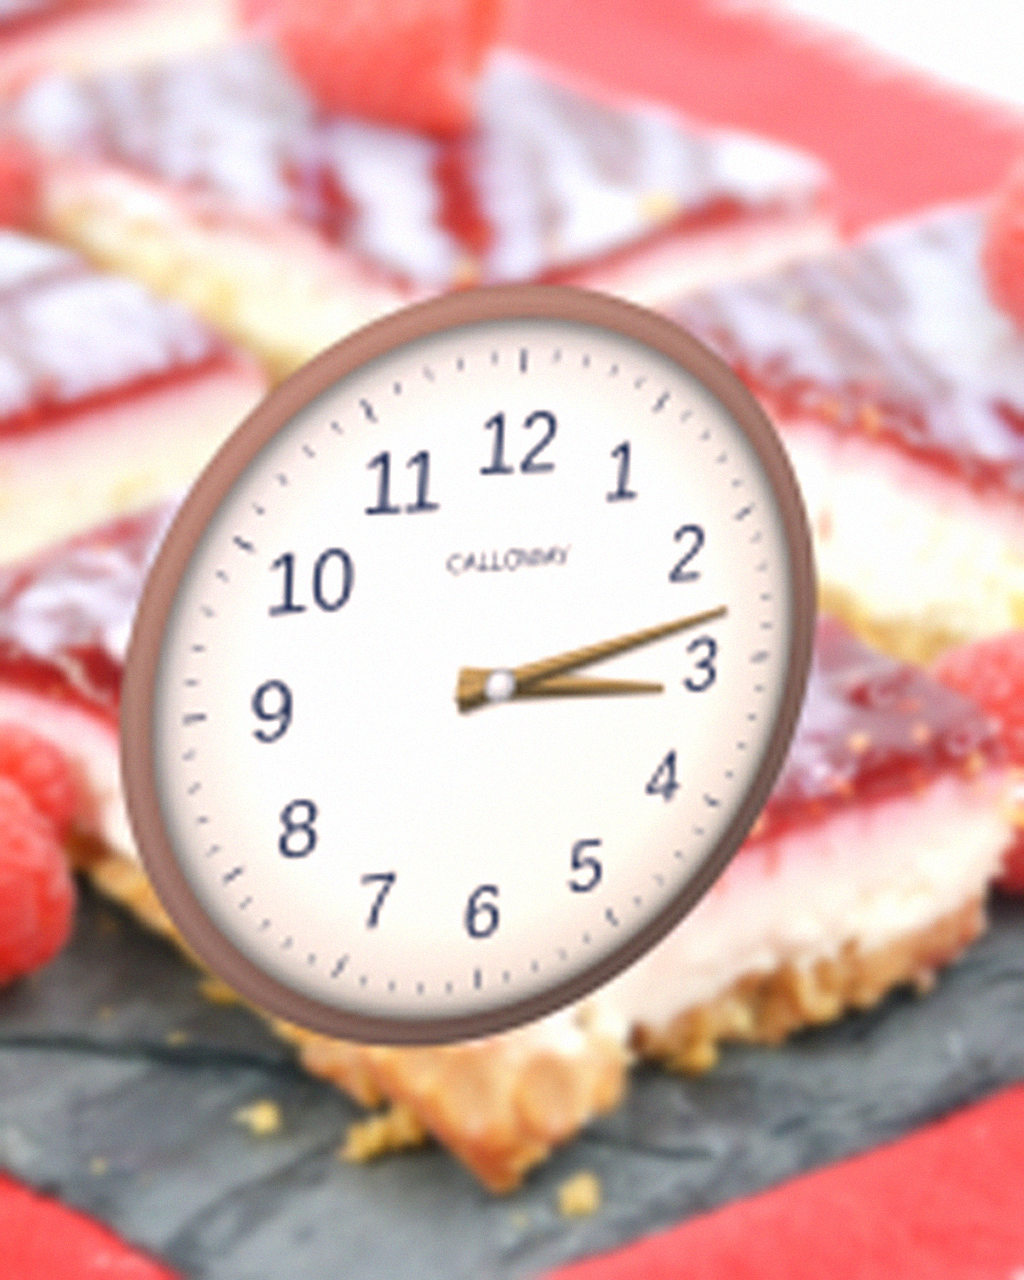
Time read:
3.13
